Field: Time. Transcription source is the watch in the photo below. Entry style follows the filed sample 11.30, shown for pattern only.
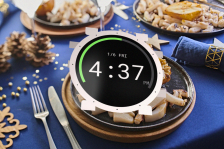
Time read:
4.37
